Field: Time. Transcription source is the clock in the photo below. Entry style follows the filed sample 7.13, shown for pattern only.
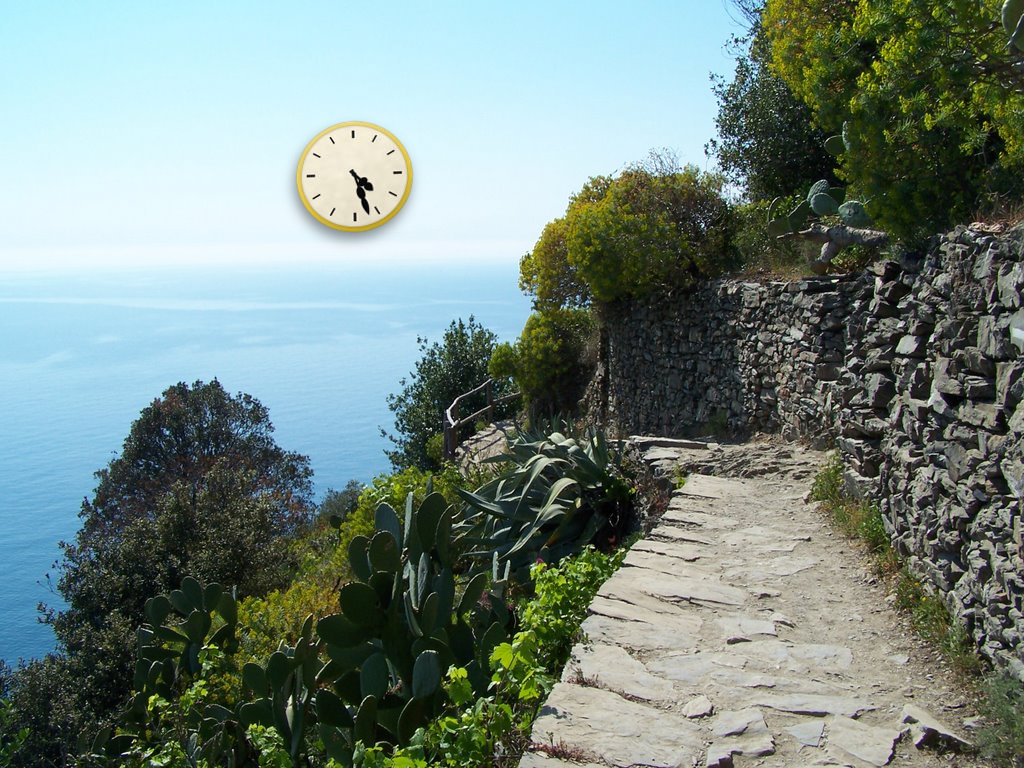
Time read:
4.27
